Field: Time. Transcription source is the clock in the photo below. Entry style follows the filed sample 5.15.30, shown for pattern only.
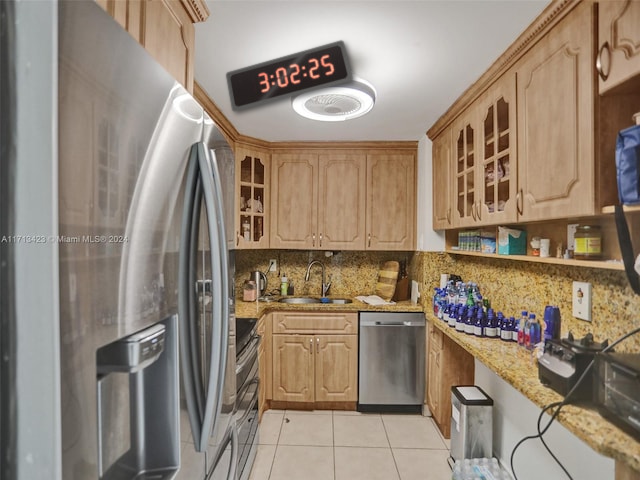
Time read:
3.02.25
